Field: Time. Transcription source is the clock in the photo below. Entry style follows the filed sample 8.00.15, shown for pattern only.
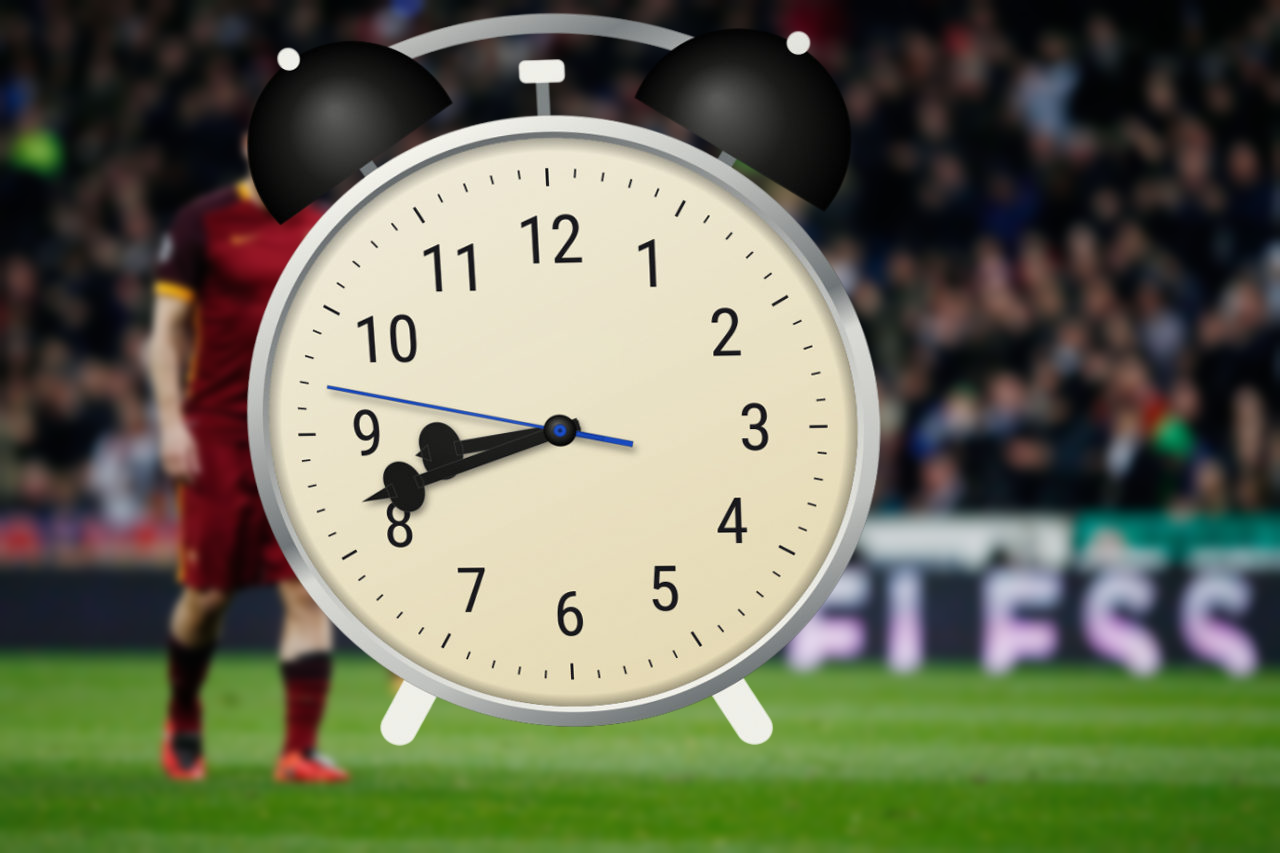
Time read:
8.41.47
